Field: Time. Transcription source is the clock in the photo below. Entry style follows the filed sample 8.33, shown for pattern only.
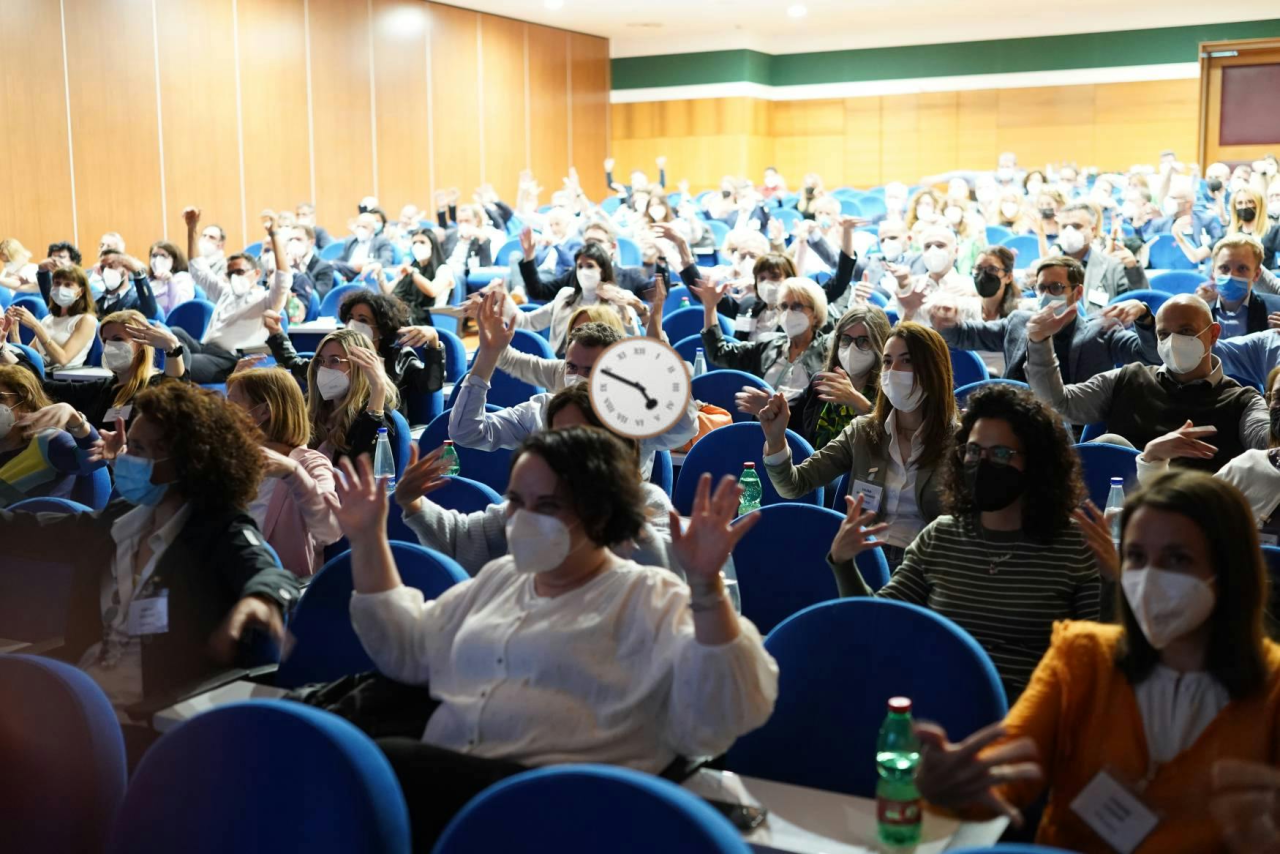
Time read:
4.49
